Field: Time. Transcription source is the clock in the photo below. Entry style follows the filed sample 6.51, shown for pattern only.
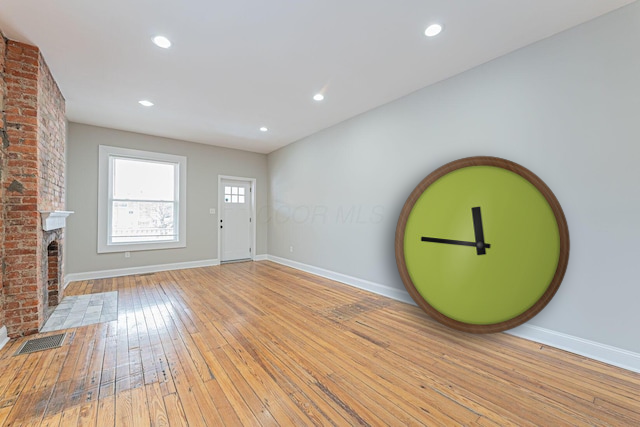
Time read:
11.46
